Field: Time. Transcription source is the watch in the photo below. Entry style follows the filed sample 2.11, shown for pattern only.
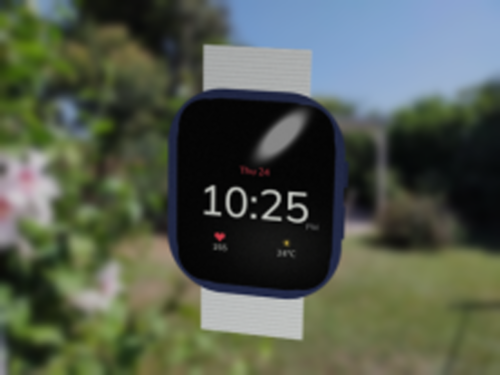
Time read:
10.25
